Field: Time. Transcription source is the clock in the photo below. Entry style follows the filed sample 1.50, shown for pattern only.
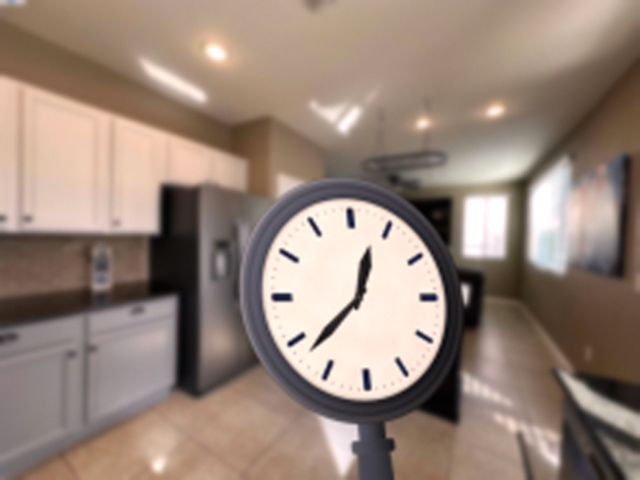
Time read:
12.38
